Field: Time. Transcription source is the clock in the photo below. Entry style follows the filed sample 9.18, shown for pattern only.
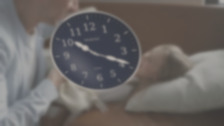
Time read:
10.19
